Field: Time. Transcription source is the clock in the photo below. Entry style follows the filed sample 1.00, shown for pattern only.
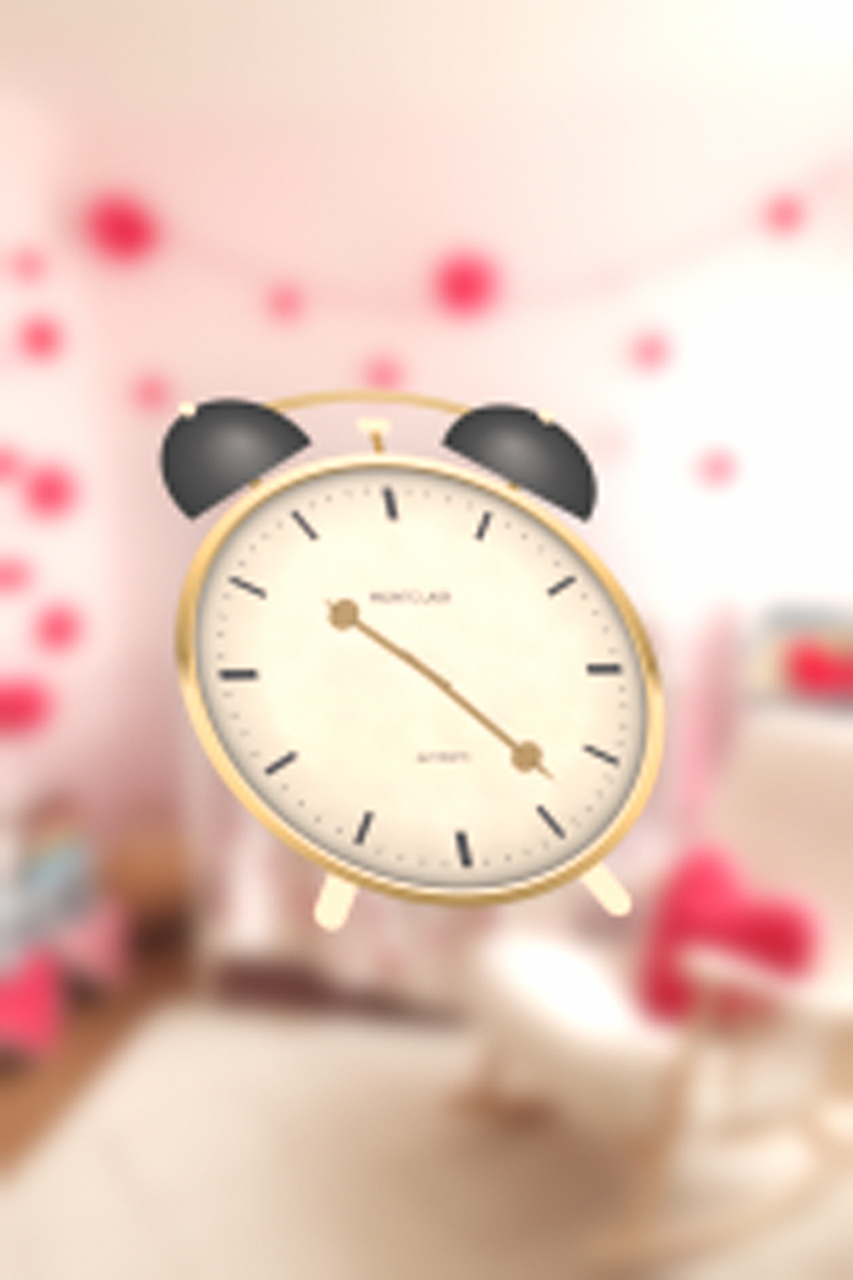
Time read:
10.23
